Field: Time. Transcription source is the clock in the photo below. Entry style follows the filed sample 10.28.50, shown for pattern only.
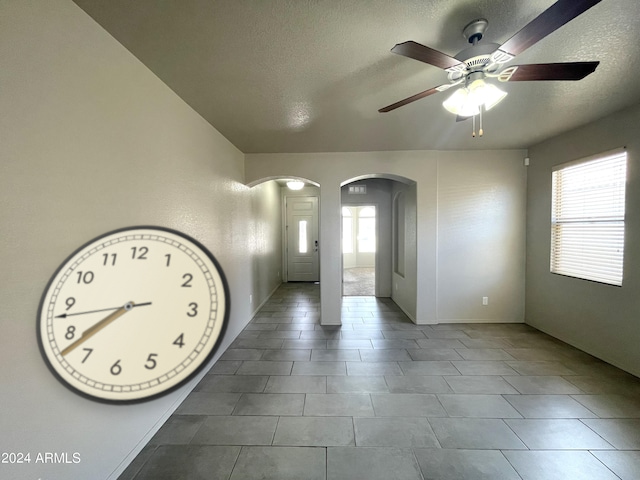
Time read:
7.37.43
